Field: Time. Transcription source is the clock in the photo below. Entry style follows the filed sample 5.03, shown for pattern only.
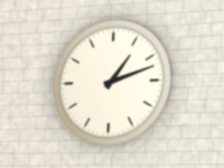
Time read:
1.12
